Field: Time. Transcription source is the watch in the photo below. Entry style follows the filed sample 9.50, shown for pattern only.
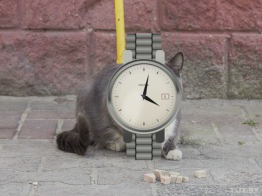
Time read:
4.02
